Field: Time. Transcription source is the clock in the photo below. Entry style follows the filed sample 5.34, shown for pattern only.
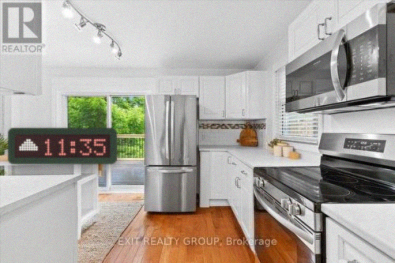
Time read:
11.35
